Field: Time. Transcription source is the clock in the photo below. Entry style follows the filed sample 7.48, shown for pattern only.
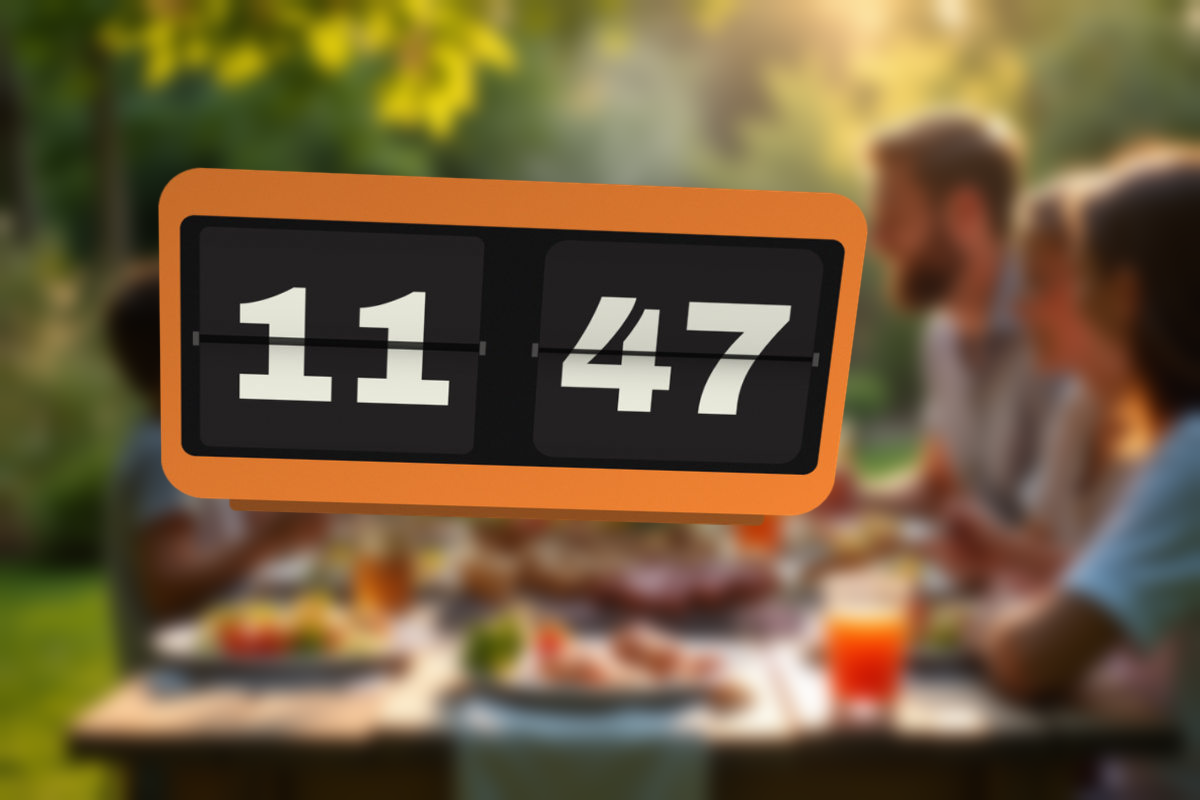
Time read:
11.47
